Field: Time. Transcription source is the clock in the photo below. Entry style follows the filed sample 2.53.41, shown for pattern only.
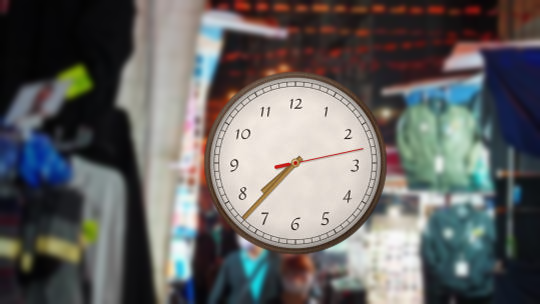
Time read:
7.37.13
